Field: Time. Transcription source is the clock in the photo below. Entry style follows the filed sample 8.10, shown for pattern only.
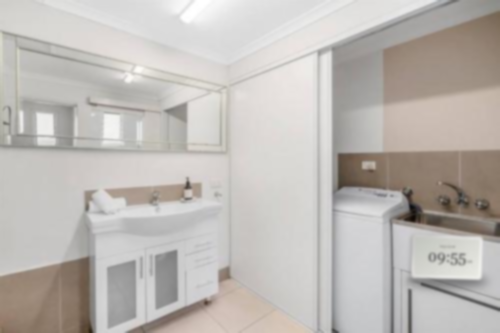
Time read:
9.55
